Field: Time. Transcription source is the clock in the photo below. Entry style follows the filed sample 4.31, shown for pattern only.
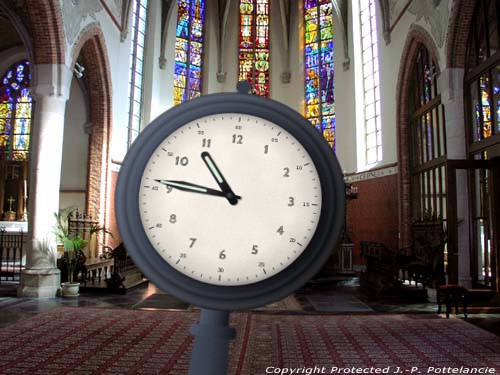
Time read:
10.46
